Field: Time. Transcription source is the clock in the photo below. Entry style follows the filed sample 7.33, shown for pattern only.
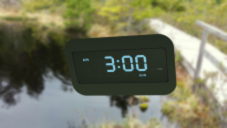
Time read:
3.00
